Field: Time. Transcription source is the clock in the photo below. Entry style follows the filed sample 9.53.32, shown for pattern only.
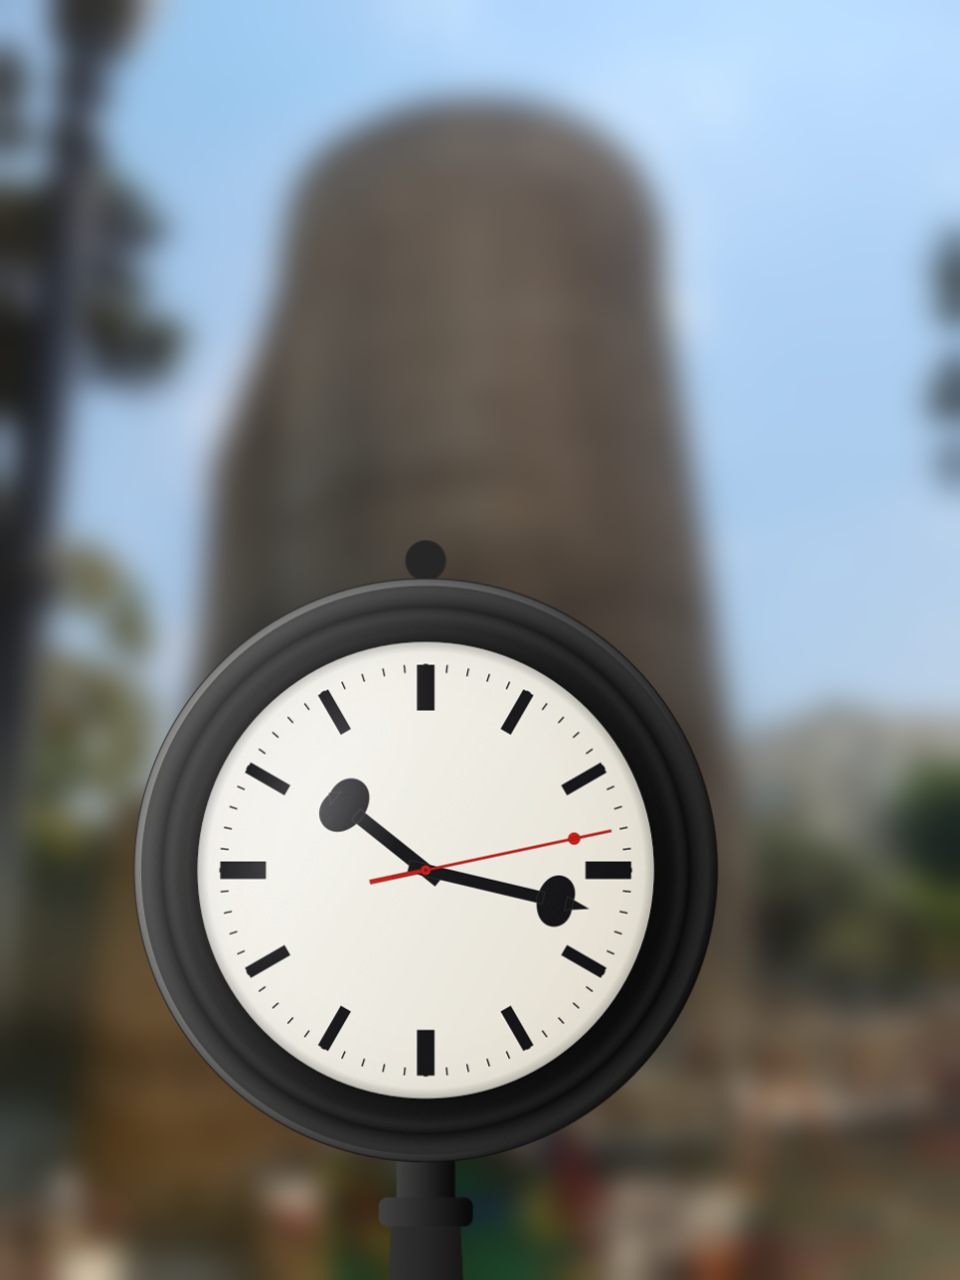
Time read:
10.17.13
